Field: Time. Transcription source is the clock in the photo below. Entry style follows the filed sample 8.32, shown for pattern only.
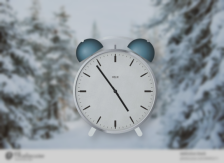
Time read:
4.54
